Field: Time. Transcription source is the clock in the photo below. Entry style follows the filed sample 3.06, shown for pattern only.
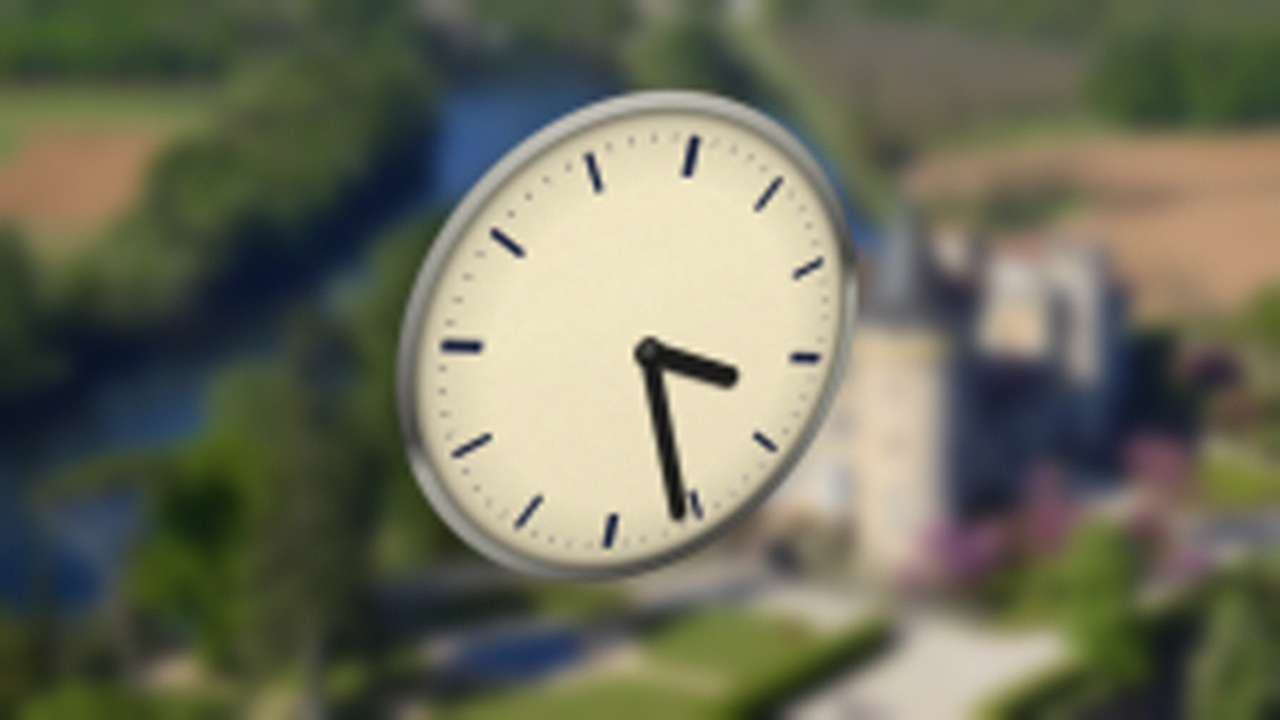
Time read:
3.26
